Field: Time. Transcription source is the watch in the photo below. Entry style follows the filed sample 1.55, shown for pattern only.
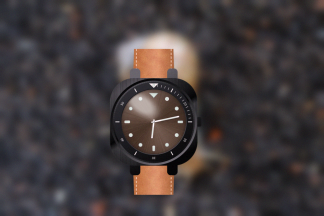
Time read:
6.13
